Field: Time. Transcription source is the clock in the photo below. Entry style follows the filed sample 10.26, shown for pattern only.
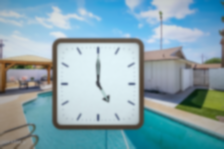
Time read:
5.00
